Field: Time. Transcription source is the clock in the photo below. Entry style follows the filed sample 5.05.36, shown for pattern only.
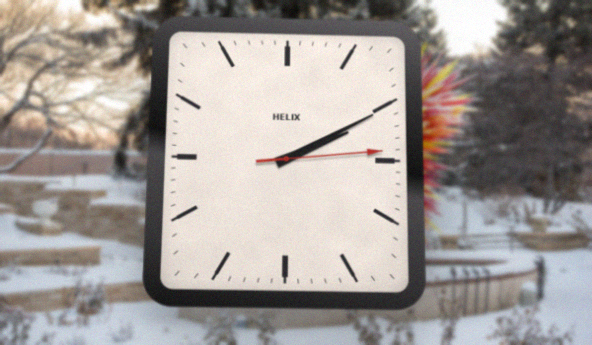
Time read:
2.10.14
